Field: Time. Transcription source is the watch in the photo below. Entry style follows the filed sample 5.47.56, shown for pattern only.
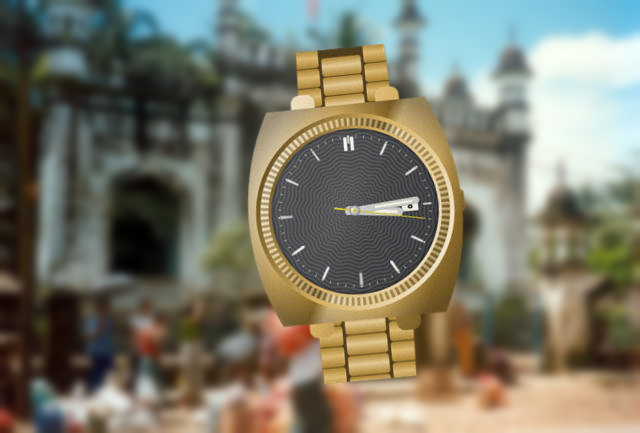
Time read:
3.14.17
